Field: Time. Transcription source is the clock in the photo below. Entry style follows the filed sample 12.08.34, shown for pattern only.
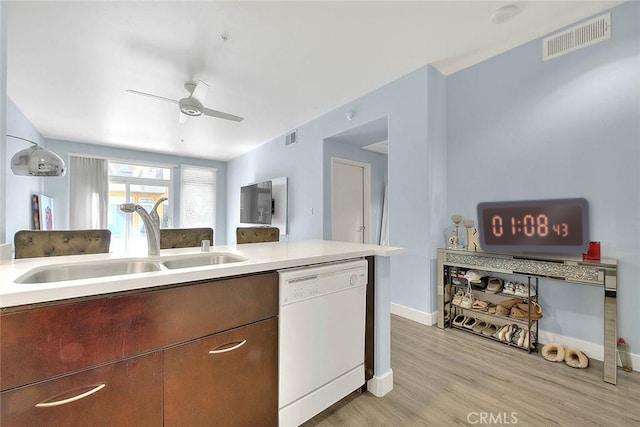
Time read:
1.08.43
